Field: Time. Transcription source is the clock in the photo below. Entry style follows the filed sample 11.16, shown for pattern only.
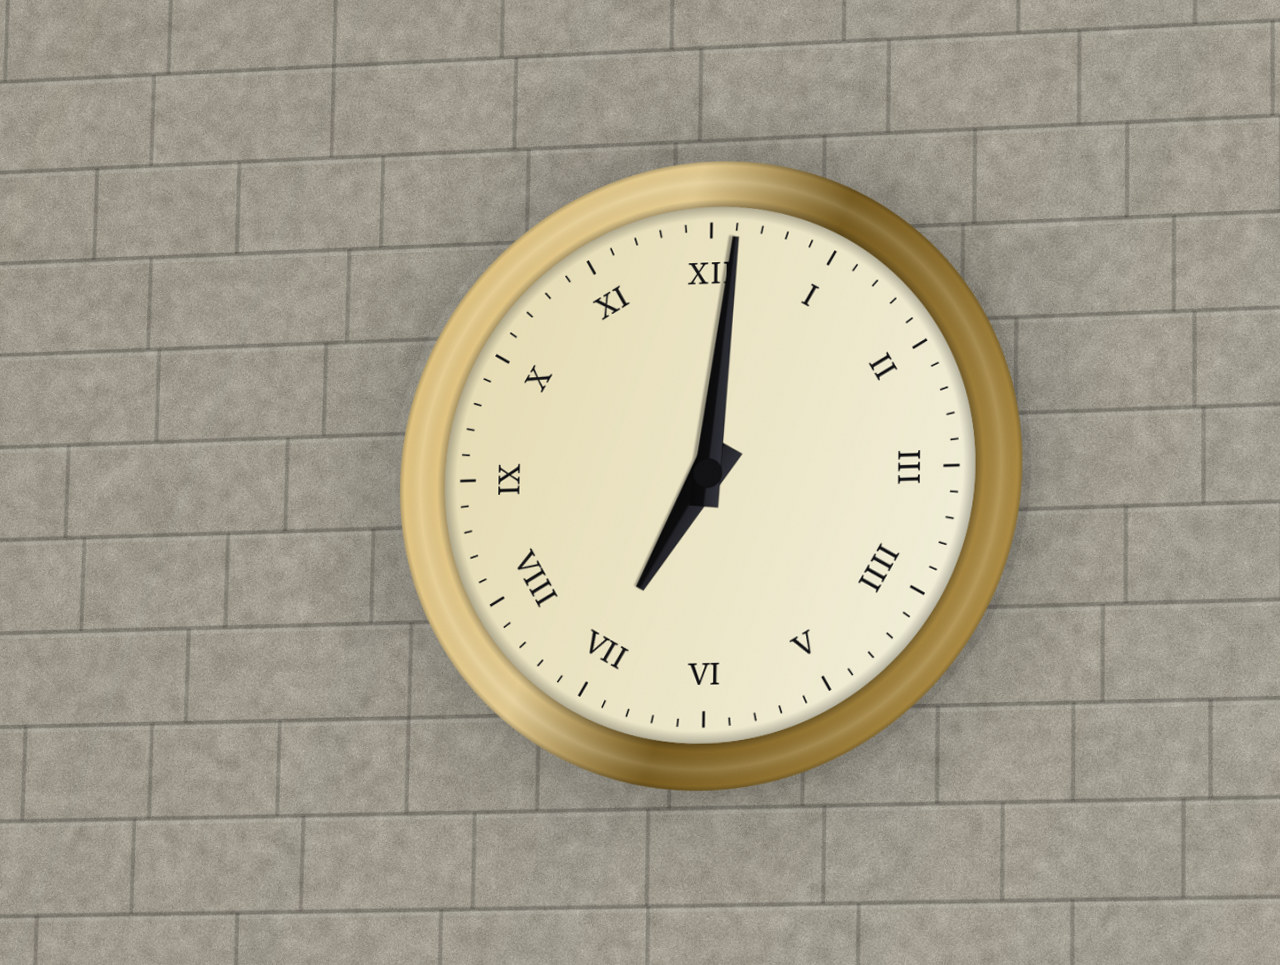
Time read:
7.01
